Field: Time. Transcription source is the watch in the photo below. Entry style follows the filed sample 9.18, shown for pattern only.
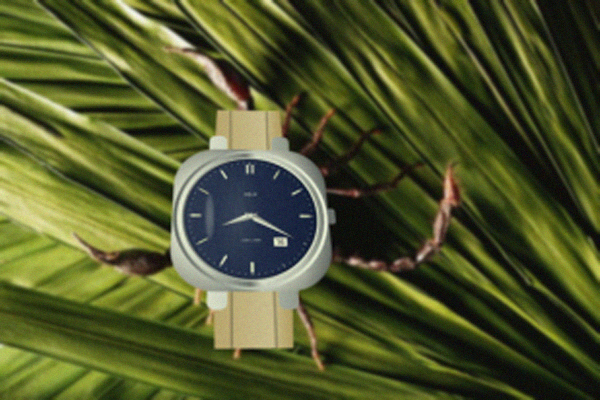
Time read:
8.20
